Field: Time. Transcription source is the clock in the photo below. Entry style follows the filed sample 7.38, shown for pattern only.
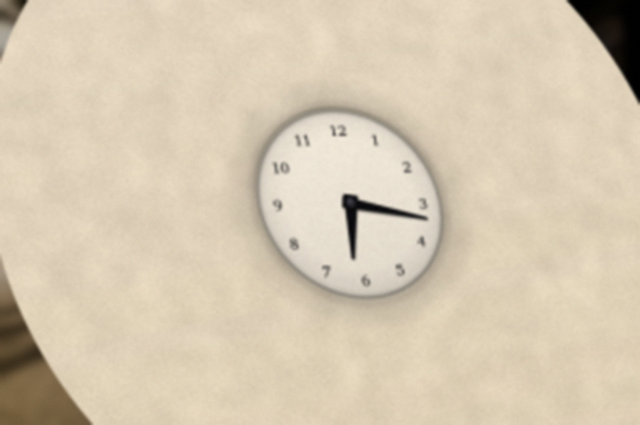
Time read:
6.17
